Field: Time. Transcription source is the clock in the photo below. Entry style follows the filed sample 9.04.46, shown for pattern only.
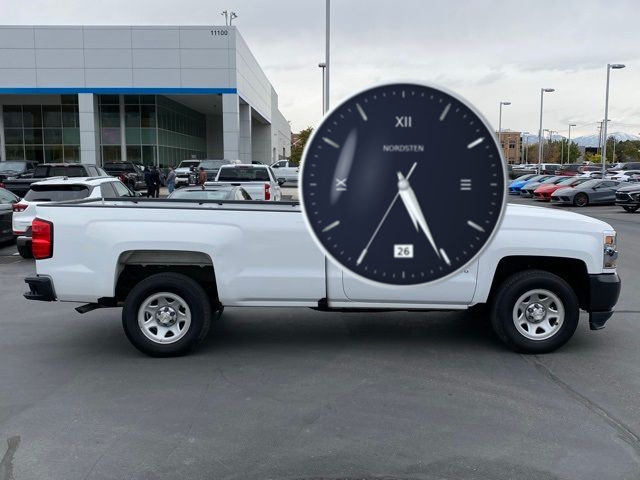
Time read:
5.25.35
